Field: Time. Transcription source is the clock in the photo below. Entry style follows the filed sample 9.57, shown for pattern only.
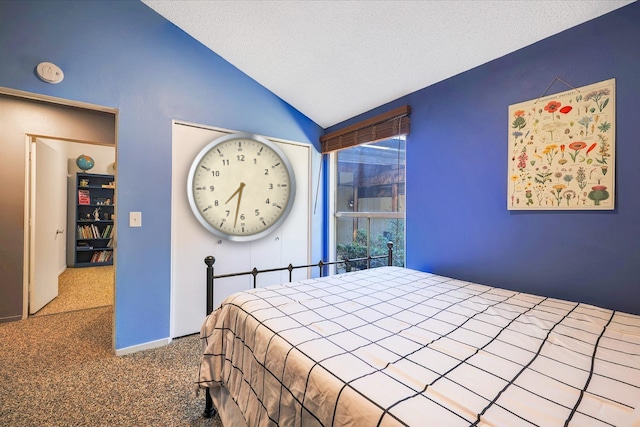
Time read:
7.32
